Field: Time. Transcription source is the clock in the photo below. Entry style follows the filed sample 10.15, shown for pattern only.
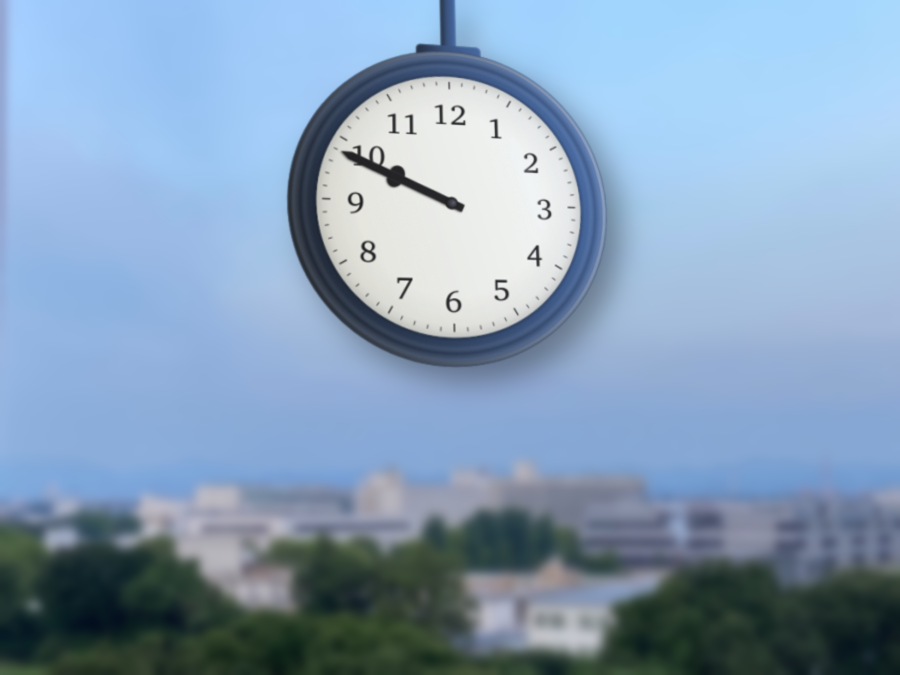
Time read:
9.49
